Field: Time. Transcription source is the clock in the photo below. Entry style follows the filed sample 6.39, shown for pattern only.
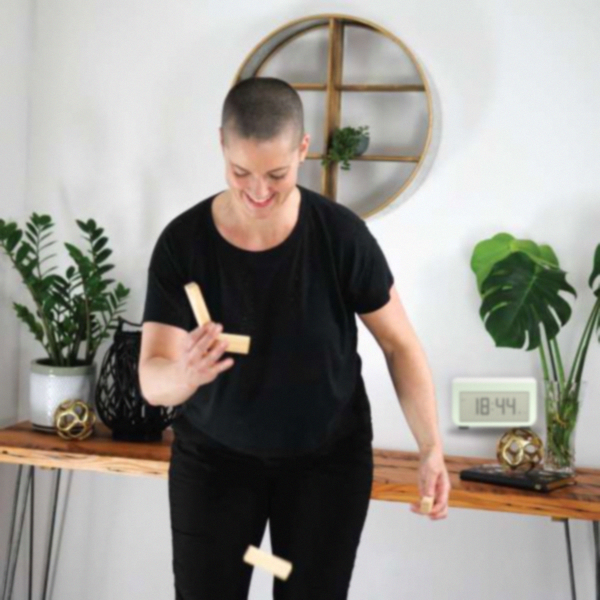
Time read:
18.44
